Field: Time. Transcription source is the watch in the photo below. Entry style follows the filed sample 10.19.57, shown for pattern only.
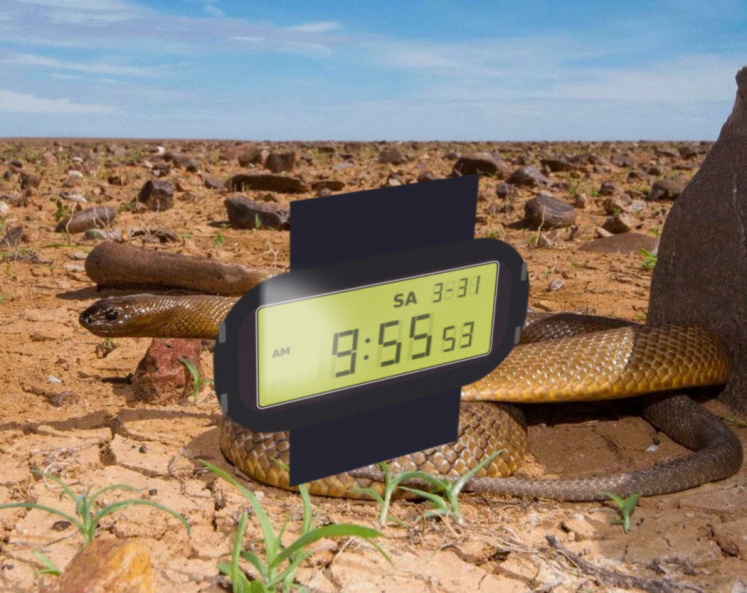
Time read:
9.55.53
